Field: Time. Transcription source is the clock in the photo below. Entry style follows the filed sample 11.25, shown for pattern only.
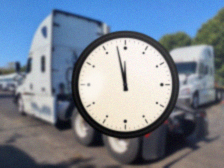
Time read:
11.58
